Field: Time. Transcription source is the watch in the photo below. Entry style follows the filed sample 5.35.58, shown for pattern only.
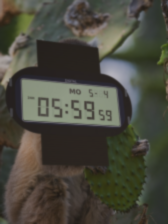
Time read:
5.59.59
